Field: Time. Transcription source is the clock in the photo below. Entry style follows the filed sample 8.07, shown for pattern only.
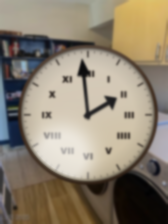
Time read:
1.59
